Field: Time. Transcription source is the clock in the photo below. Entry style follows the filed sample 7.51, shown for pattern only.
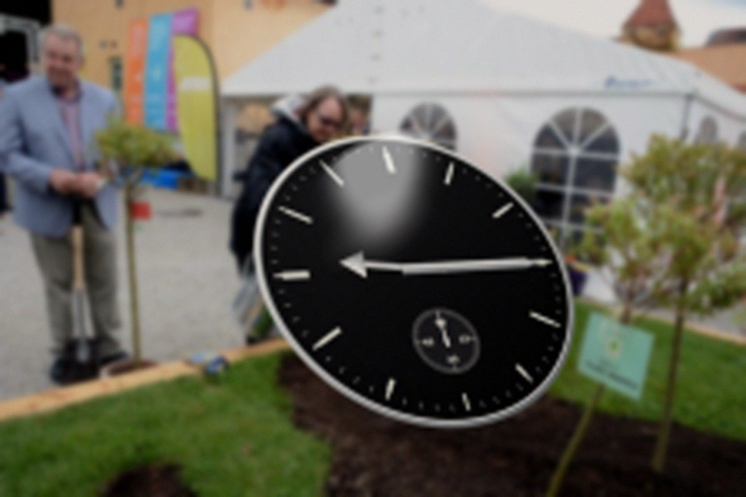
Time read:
9.15
